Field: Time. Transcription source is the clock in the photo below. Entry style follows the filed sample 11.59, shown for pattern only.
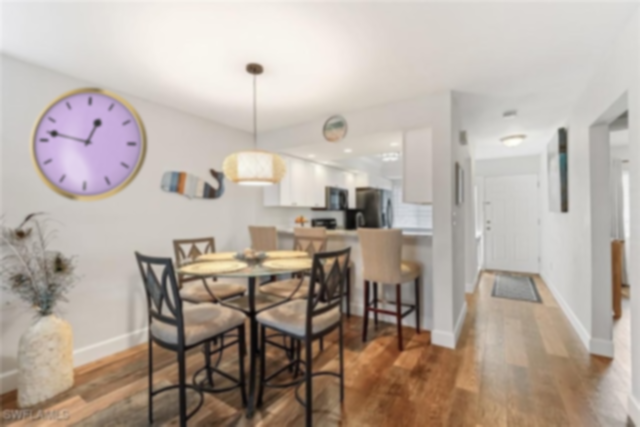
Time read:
12.47
